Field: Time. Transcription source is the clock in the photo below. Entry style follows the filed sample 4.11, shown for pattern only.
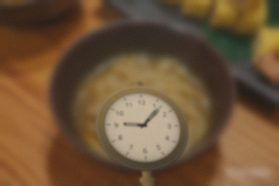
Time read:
9.07
